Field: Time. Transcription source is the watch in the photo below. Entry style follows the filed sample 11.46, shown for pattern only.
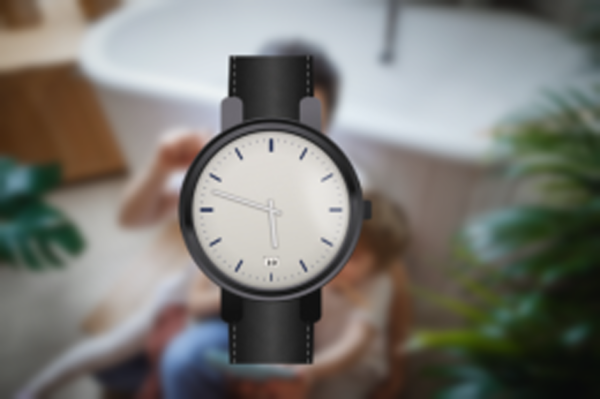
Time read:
5.48
